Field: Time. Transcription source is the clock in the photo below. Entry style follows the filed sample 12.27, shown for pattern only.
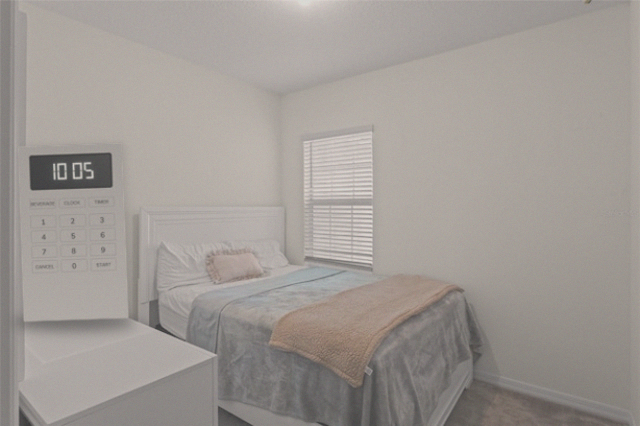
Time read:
10.05
